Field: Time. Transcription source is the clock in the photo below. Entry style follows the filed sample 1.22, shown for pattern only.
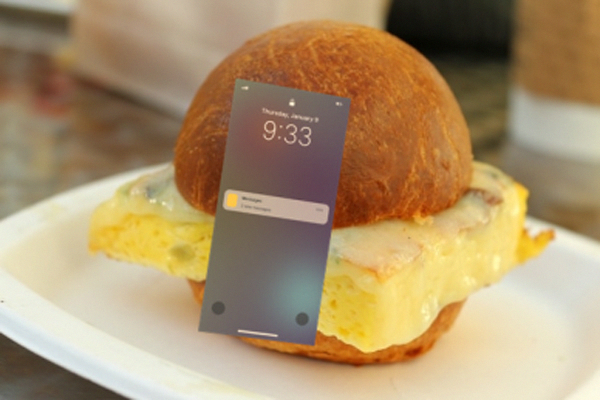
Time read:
9.33
